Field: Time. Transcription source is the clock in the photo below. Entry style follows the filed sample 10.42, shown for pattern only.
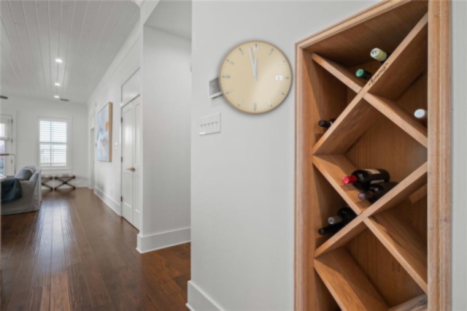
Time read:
11.58
